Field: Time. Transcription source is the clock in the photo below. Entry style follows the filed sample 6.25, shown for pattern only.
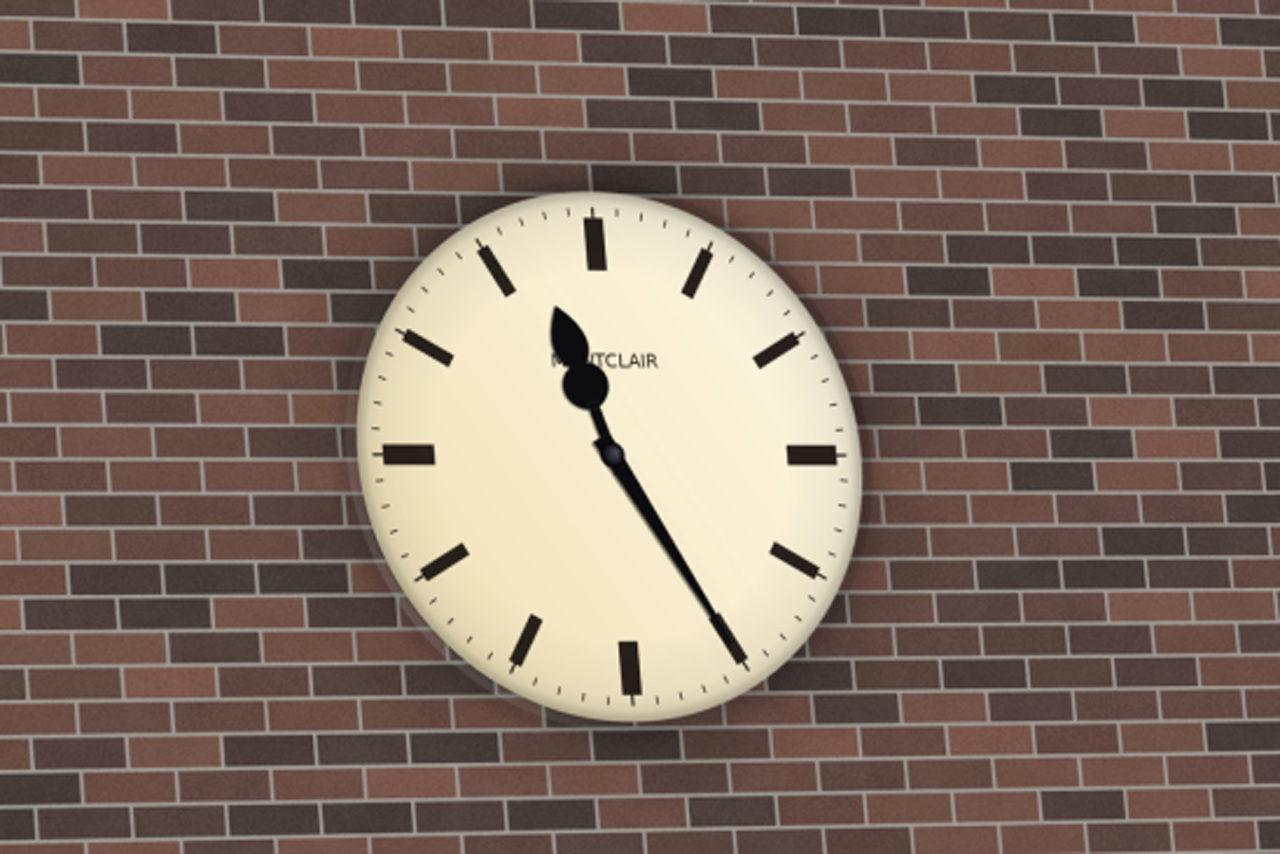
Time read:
11.25
